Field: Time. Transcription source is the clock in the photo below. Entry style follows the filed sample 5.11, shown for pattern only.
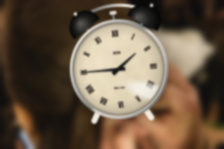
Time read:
1.45
